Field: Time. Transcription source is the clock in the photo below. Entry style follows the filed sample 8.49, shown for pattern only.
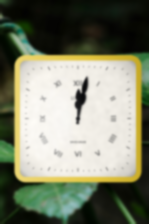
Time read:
12.02
